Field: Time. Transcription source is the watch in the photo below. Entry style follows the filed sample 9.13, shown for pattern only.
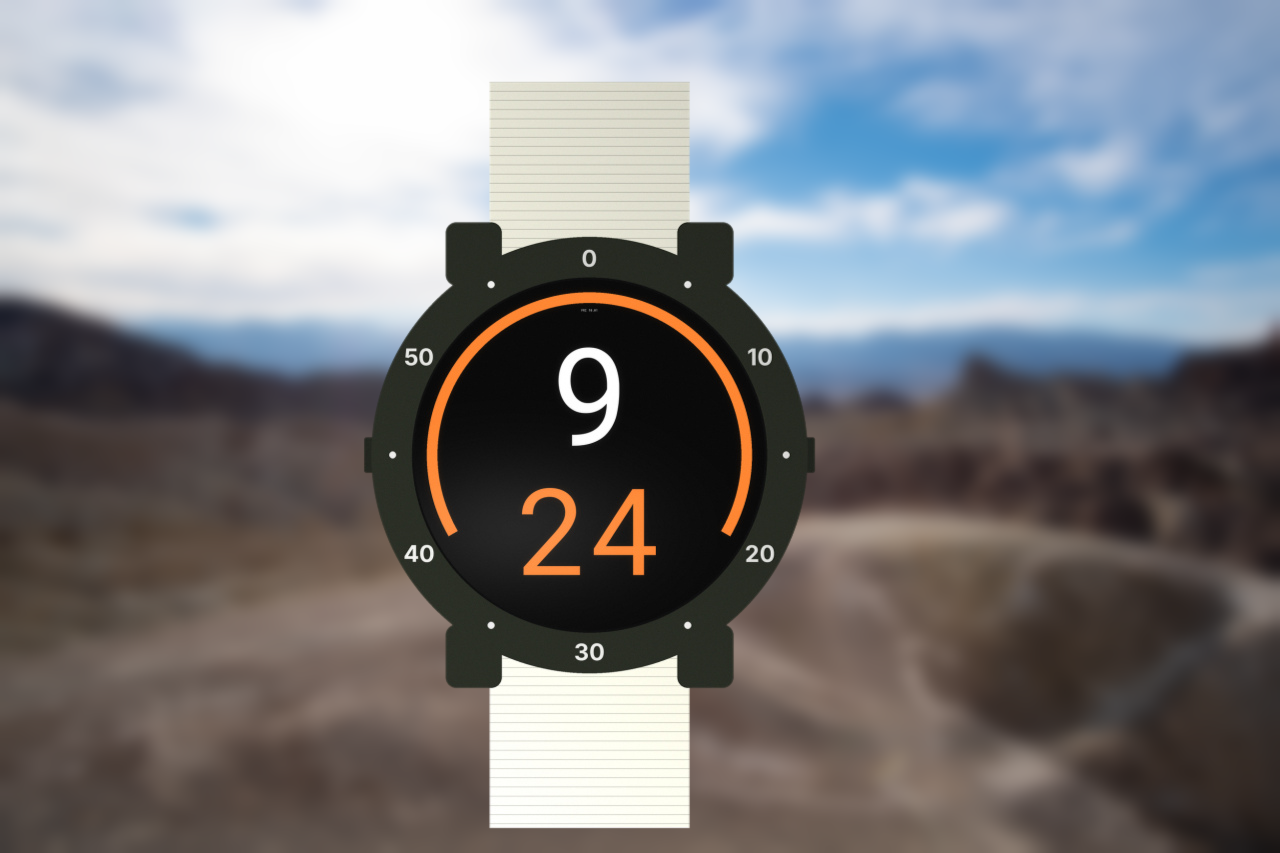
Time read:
9.24
